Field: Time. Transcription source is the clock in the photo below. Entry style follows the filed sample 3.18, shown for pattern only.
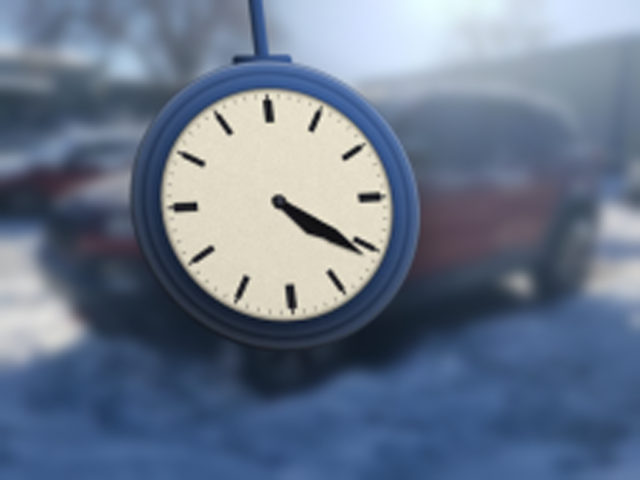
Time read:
4.21
